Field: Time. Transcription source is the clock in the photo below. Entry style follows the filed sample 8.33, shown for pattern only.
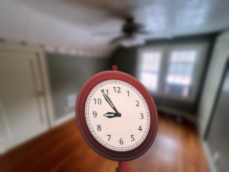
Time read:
8.54
